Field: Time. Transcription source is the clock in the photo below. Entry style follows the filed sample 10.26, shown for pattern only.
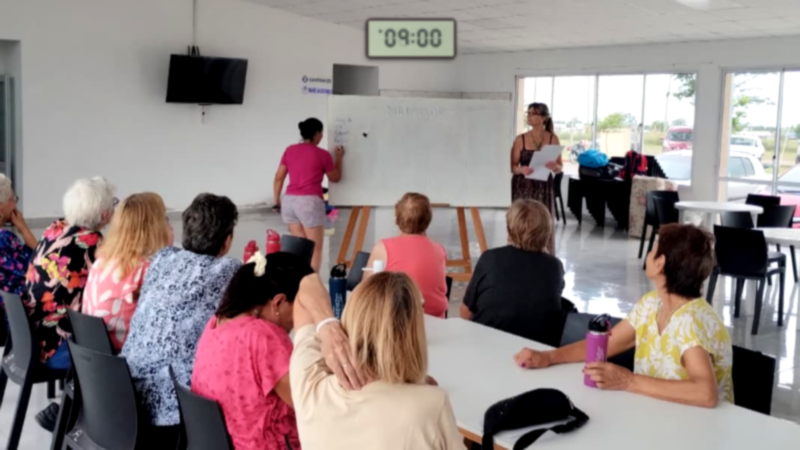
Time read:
9.00
